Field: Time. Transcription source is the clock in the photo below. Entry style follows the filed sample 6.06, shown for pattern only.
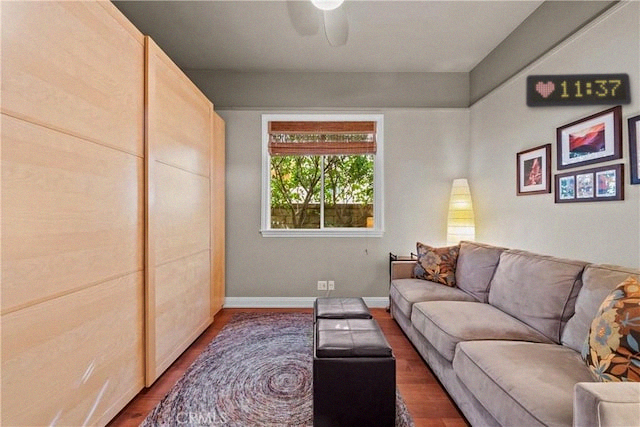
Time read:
11.37
